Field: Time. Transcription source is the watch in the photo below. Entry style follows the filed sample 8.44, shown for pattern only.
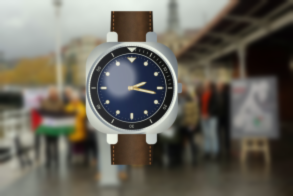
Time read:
2.17
